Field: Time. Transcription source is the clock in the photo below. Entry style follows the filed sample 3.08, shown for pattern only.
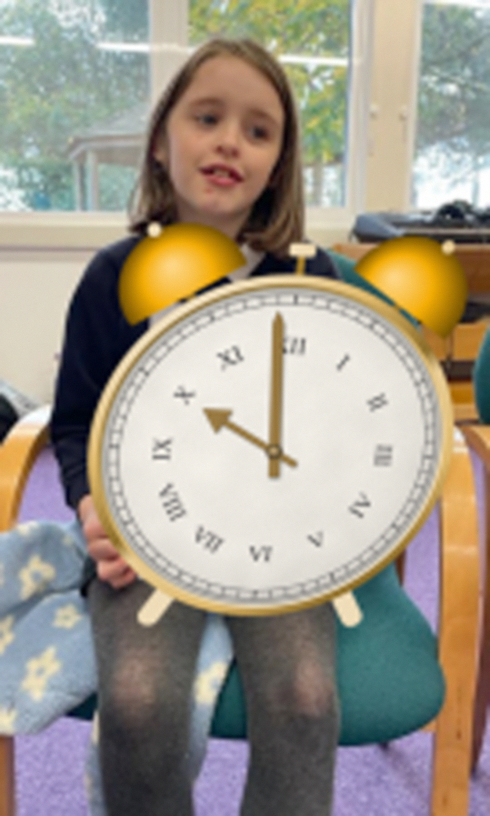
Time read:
9.59
